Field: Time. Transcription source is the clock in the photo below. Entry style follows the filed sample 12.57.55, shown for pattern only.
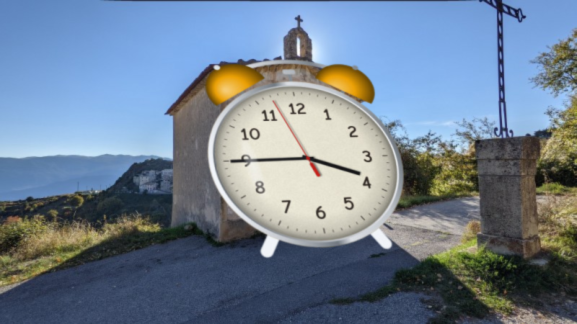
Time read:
3.44.57
